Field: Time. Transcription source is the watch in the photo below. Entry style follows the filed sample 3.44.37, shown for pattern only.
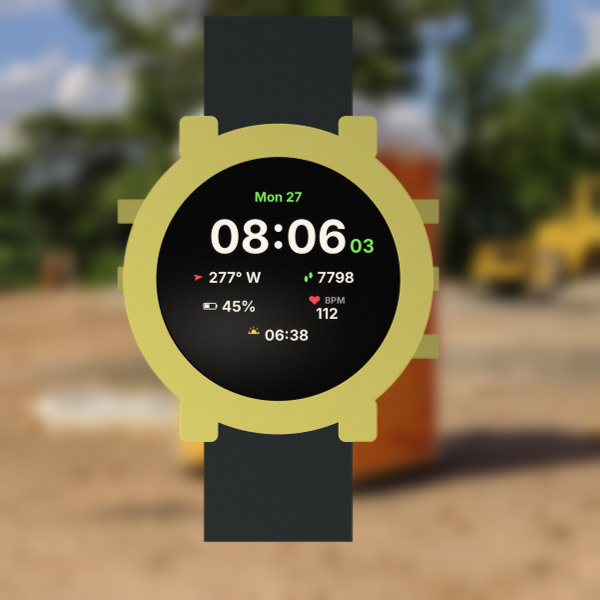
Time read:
8.06.03
